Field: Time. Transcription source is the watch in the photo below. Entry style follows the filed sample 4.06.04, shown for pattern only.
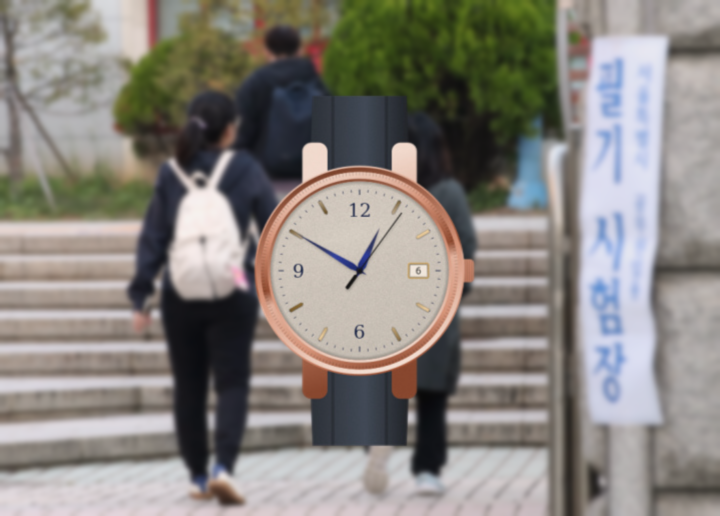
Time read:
12.50.06
